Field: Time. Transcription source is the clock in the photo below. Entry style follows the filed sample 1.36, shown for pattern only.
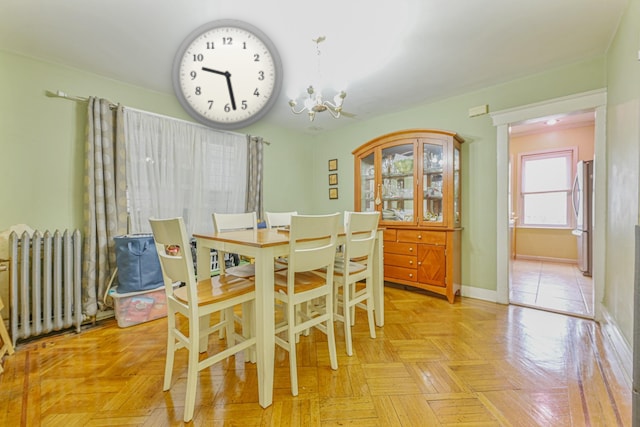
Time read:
9.28
